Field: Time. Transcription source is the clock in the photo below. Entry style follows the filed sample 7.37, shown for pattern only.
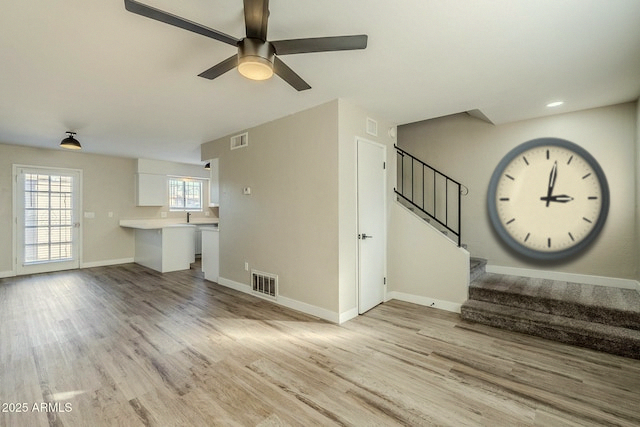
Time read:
3.02
